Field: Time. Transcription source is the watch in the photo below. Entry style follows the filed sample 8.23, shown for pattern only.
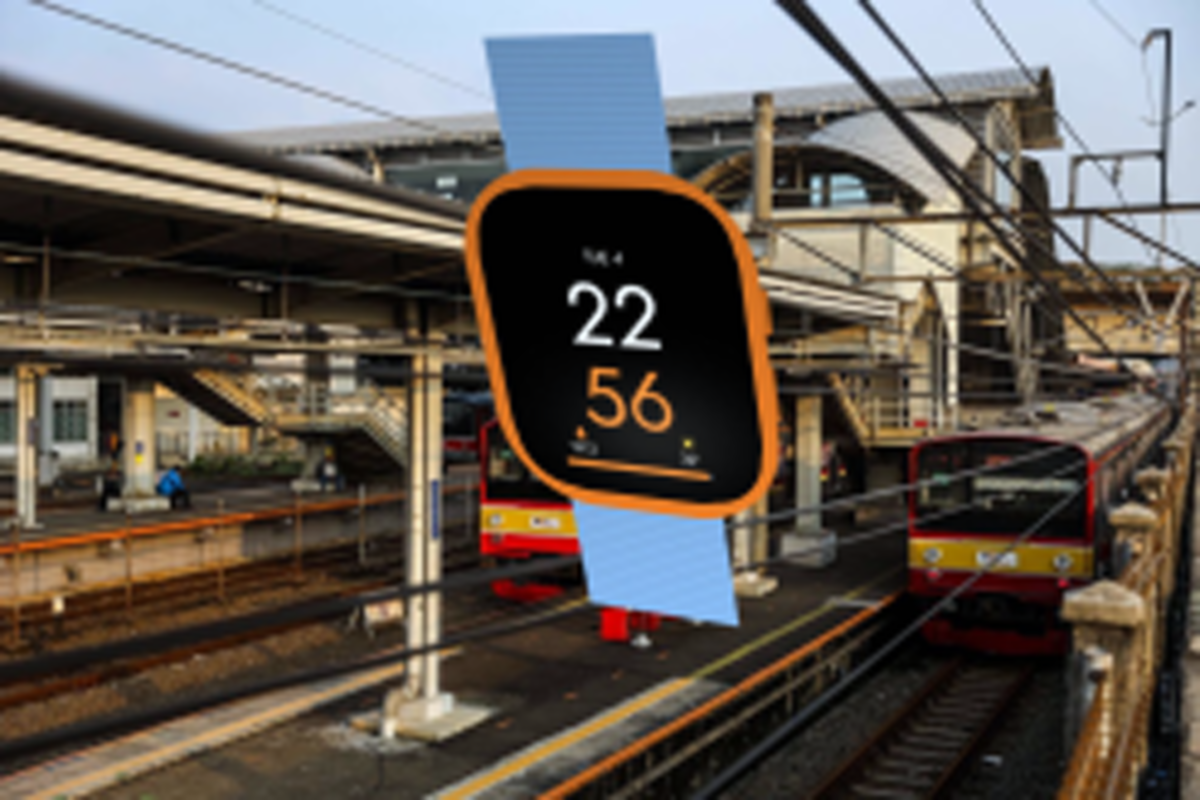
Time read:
22.56
